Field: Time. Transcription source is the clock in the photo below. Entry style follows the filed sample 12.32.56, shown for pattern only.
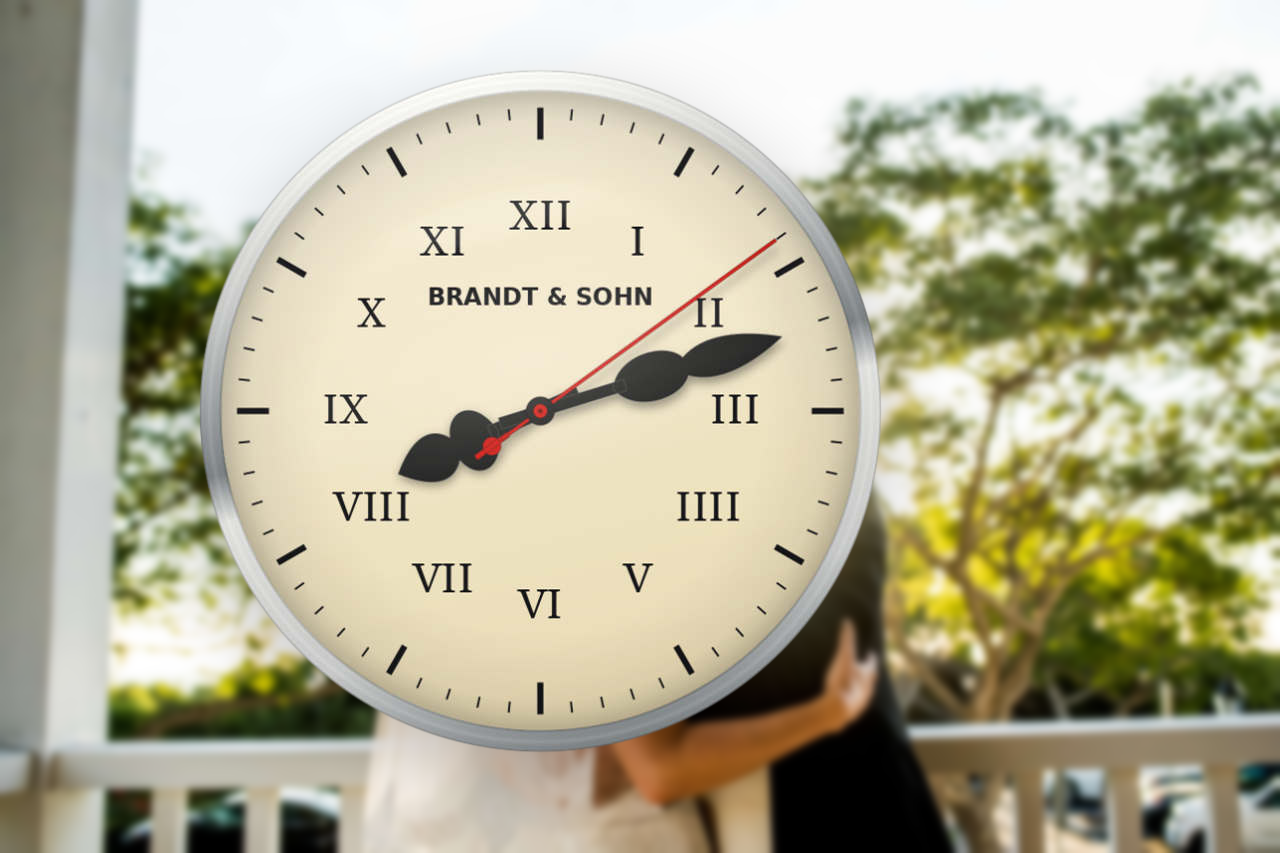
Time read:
8.12.09
